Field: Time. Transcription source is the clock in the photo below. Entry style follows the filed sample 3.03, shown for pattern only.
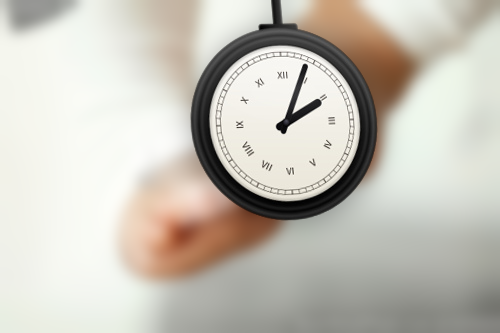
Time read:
2.04
